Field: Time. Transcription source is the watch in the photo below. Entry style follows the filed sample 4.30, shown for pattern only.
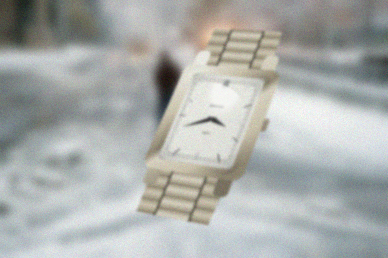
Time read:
3.41
